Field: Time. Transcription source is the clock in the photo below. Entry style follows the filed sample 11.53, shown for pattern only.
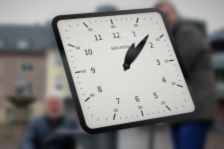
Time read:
1.08
